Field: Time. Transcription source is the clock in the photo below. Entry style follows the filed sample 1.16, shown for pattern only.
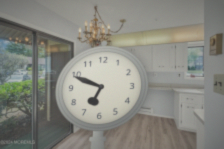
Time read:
6.49
